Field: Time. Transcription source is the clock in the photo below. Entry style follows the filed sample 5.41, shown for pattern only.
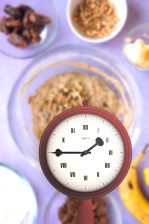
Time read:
1.45
